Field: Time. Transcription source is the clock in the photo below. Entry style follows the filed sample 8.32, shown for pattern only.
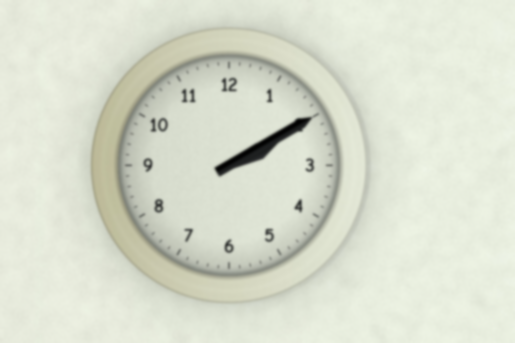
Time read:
2.10
